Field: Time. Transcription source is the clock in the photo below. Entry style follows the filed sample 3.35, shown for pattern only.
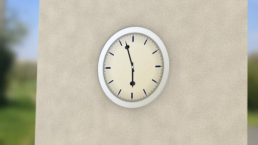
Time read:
5.57
